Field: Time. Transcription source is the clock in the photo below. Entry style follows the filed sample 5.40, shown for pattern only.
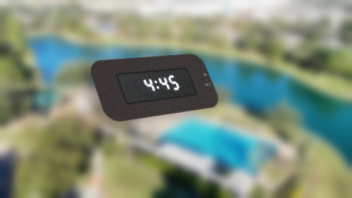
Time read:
4.45
